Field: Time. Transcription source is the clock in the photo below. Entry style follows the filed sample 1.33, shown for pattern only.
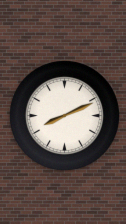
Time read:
8.11
